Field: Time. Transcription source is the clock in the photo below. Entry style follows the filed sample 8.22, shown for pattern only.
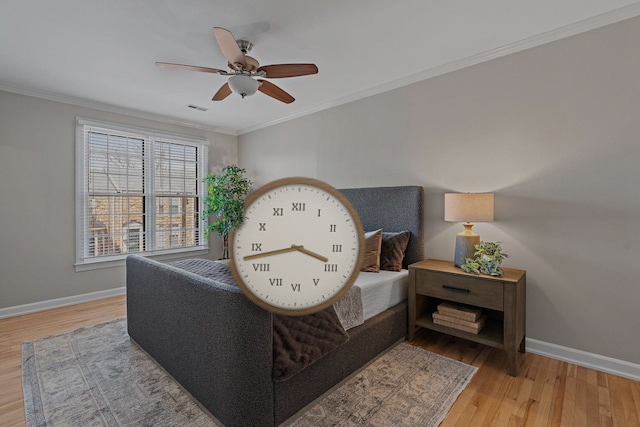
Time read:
3.43
